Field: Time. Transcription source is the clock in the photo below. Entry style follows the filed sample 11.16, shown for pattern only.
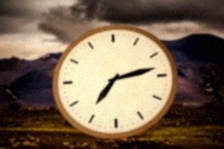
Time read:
7.13
